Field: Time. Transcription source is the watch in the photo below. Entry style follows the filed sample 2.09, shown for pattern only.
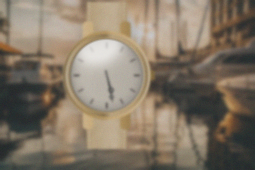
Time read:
5.28
